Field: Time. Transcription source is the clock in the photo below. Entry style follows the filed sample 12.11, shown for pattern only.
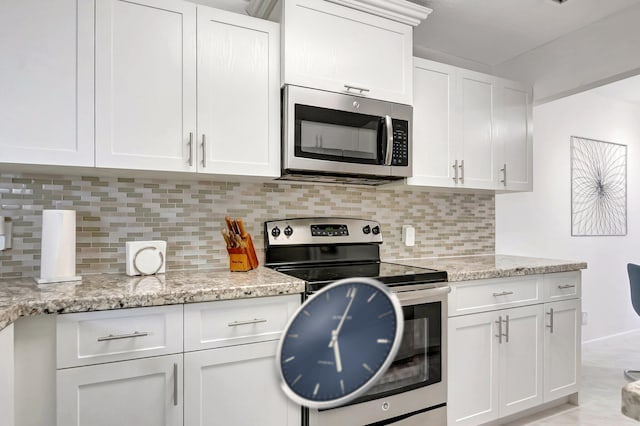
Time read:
5.01
